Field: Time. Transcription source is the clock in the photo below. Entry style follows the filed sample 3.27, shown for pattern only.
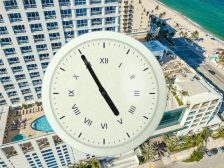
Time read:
4.55
